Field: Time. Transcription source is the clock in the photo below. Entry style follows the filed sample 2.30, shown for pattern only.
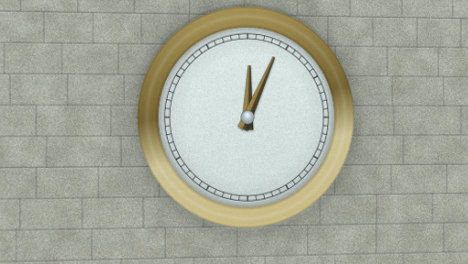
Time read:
12.04
